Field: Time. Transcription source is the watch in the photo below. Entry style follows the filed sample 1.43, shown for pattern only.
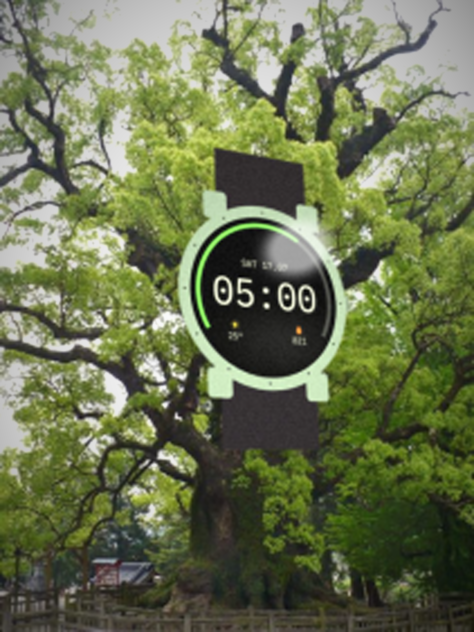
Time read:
5.00
